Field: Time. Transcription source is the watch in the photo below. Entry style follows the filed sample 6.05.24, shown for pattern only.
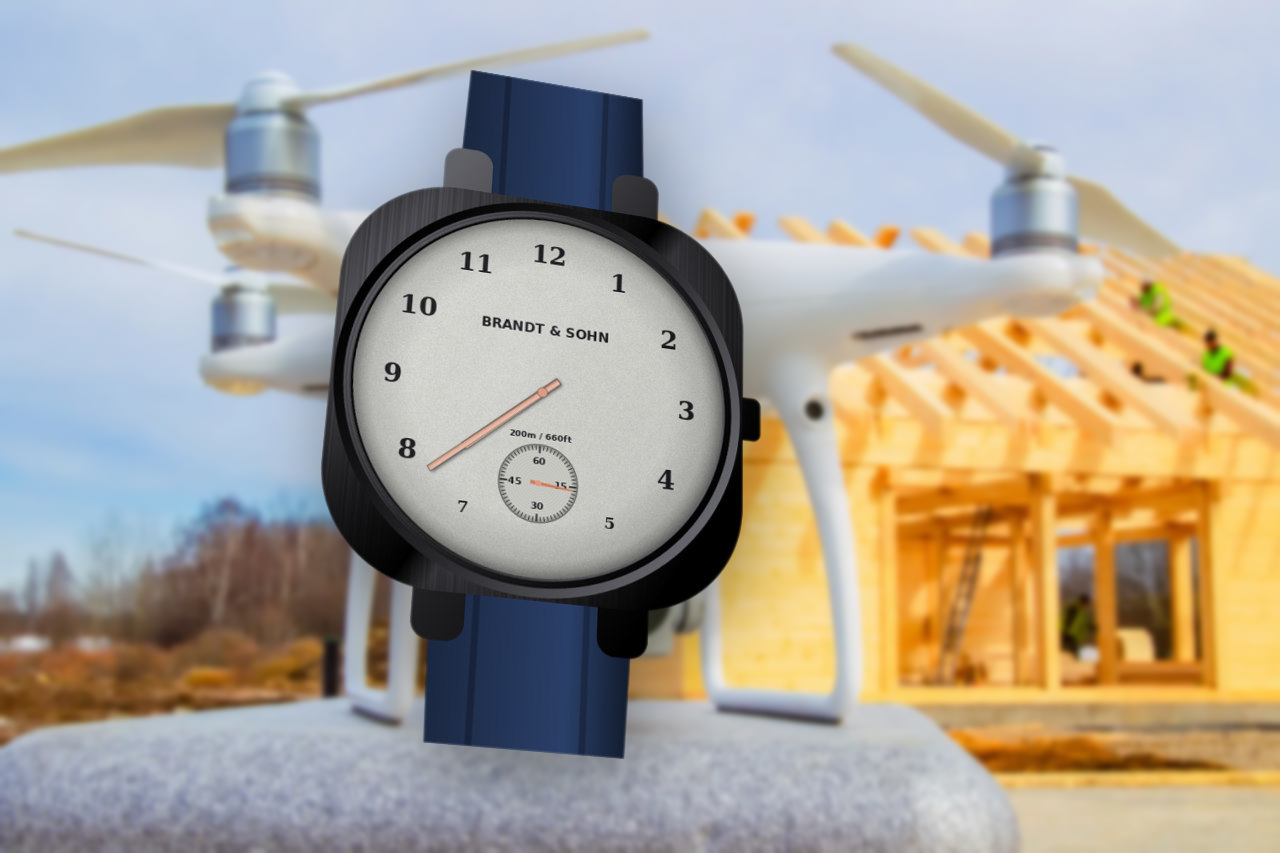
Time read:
7.38.16
